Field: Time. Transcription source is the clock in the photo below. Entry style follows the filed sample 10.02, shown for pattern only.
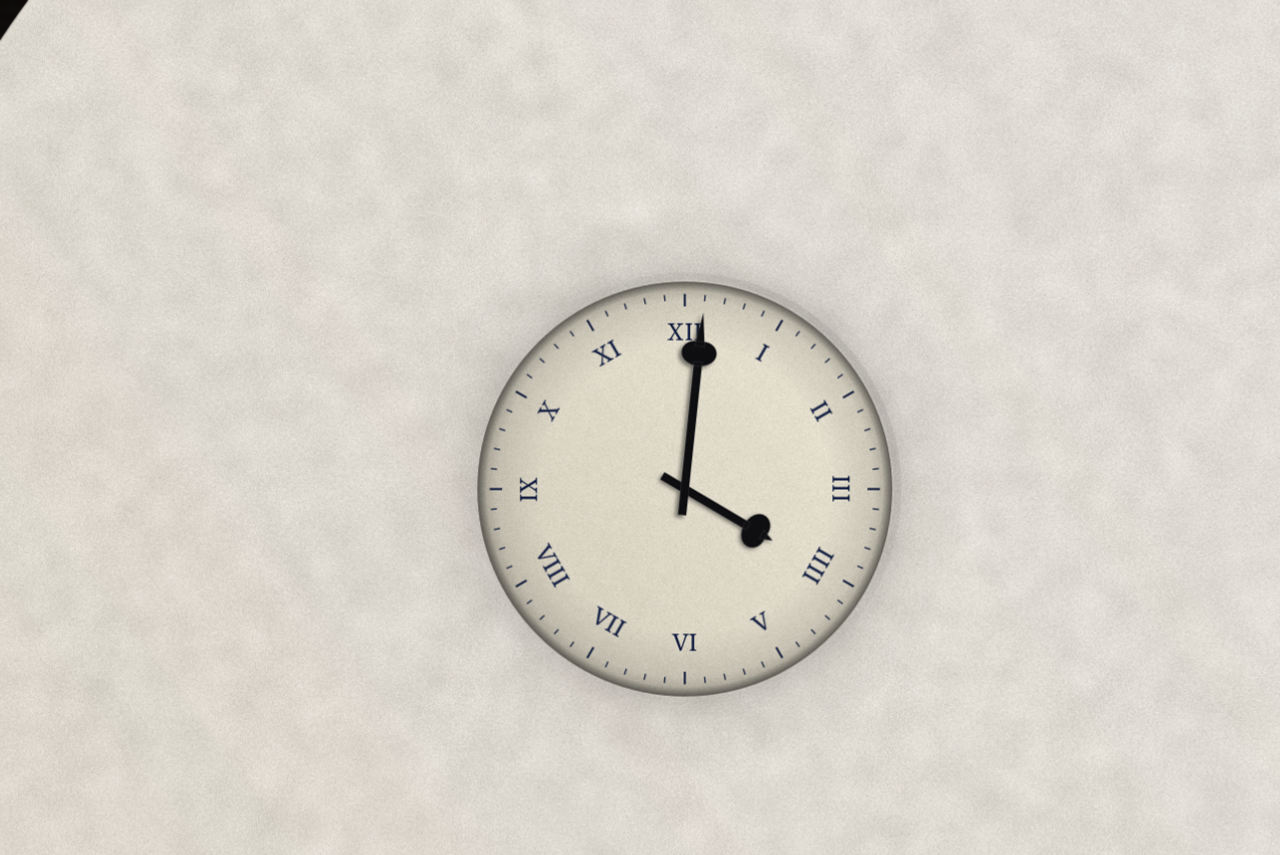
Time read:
4.01
